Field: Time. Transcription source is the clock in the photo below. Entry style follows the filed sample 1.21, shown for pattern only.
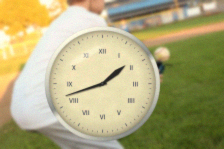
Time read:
1.42
